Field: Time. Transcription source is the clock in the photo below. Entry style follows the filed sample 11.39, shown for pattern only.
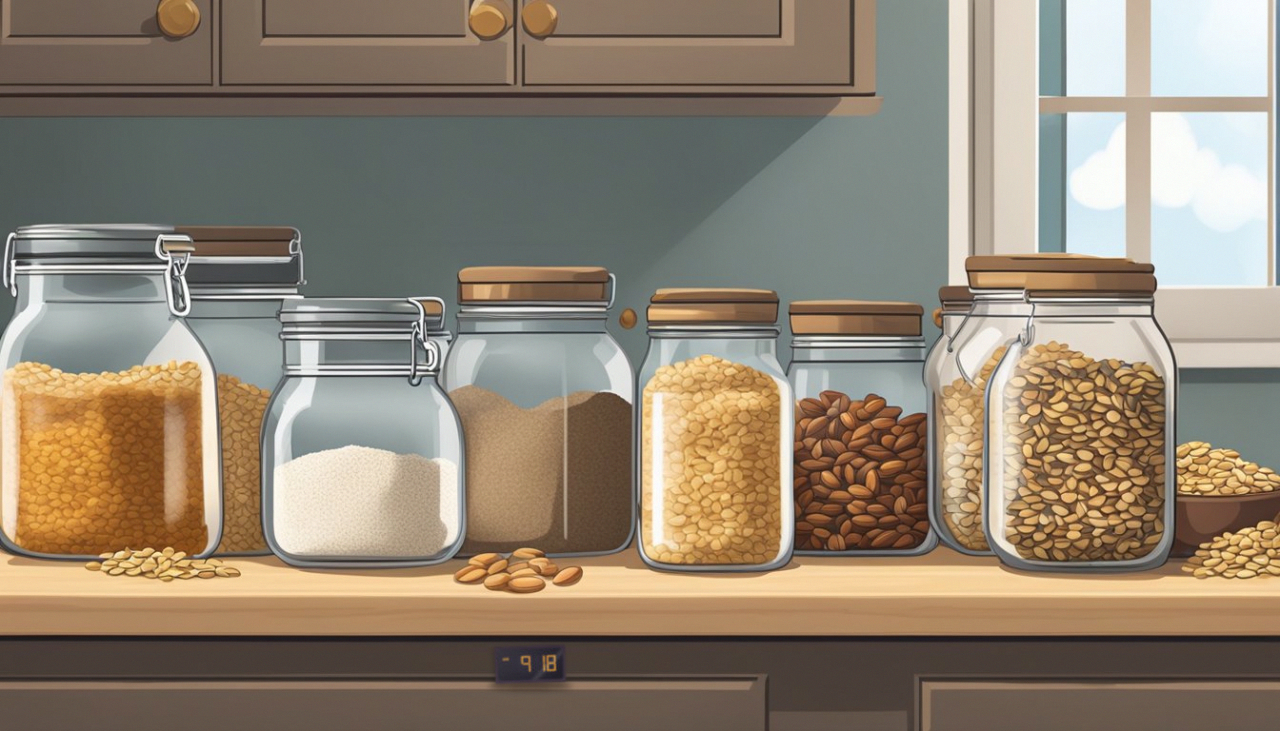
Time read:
9.18
